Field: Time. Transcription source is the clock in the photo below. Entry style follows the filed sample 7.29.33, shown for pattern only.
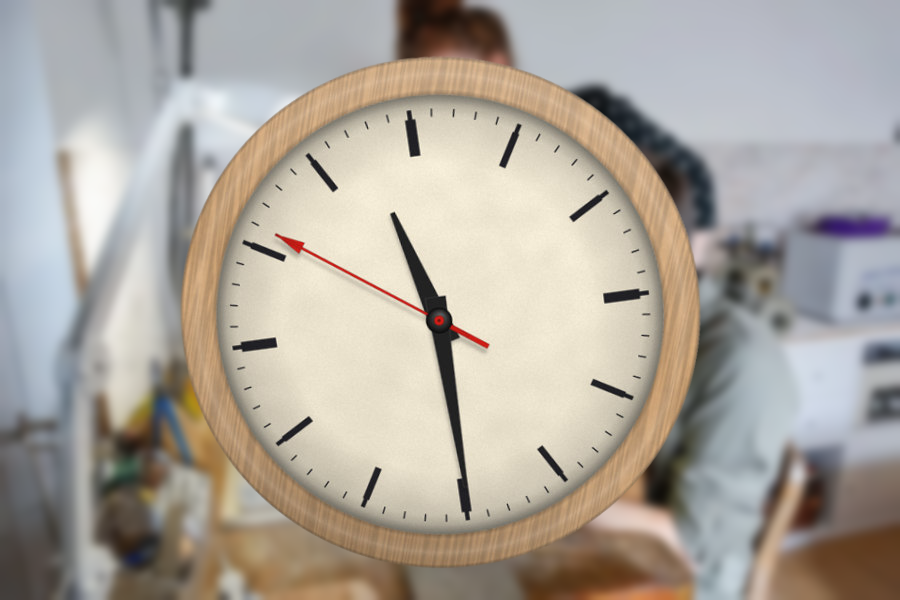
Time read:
11.29.51
